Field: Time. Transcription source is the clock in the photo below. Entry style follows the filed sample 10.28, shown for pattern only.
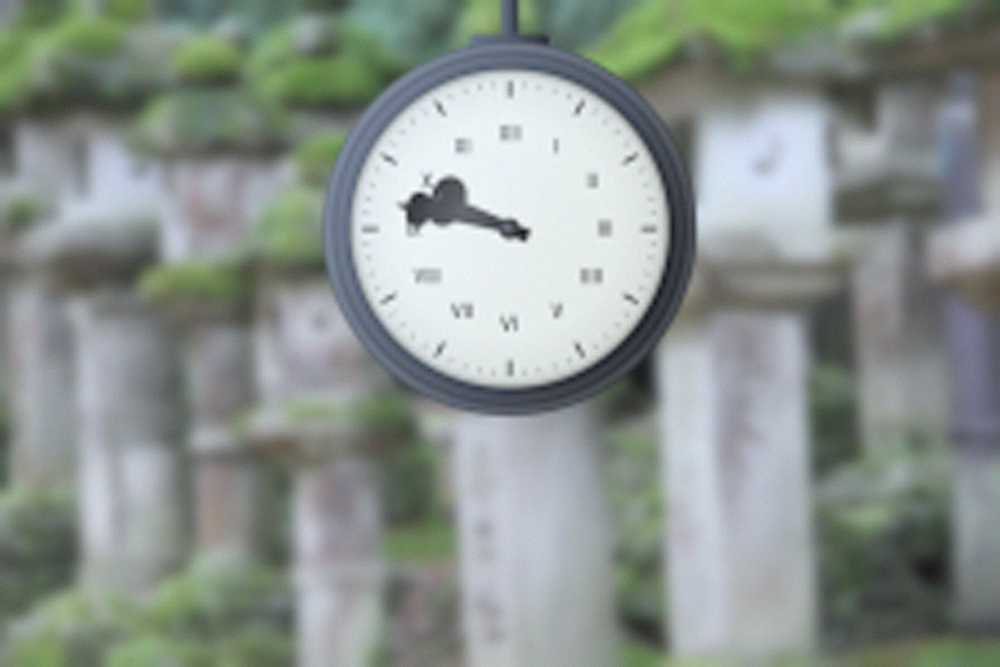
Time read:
9.47
